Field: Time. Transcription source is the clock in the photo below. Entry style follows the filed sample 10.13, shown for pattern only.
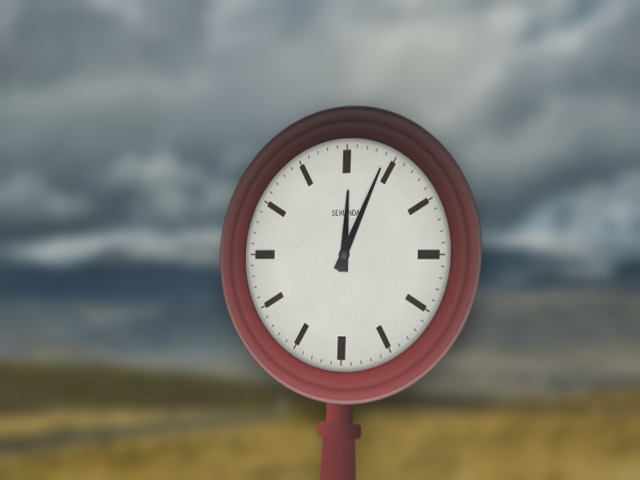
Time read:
12.04
